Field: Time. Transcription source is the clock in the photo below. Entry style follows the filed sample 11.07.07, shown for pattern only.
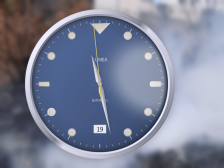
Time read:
11.27.59
